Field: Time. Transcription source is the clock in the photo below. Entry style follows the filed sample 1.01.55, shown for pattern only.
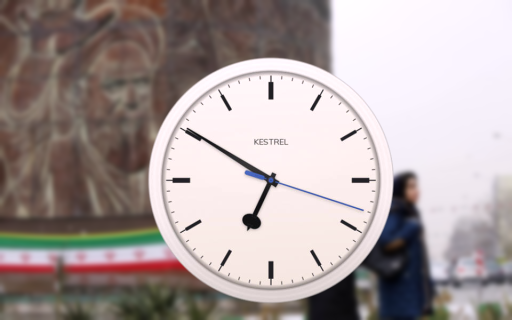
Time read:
6.50.18
